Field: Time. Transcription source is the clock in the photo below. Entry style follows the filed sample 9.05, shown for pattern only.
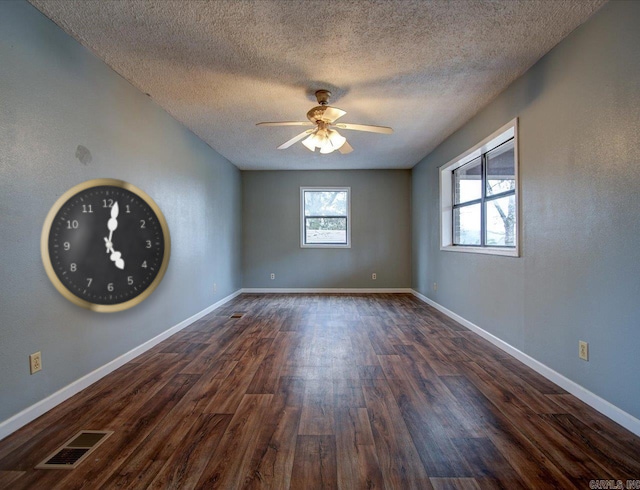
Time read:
5.02
